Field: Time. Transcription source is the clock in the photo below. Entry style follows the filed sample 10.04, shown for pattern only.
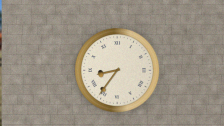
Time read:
8.36
